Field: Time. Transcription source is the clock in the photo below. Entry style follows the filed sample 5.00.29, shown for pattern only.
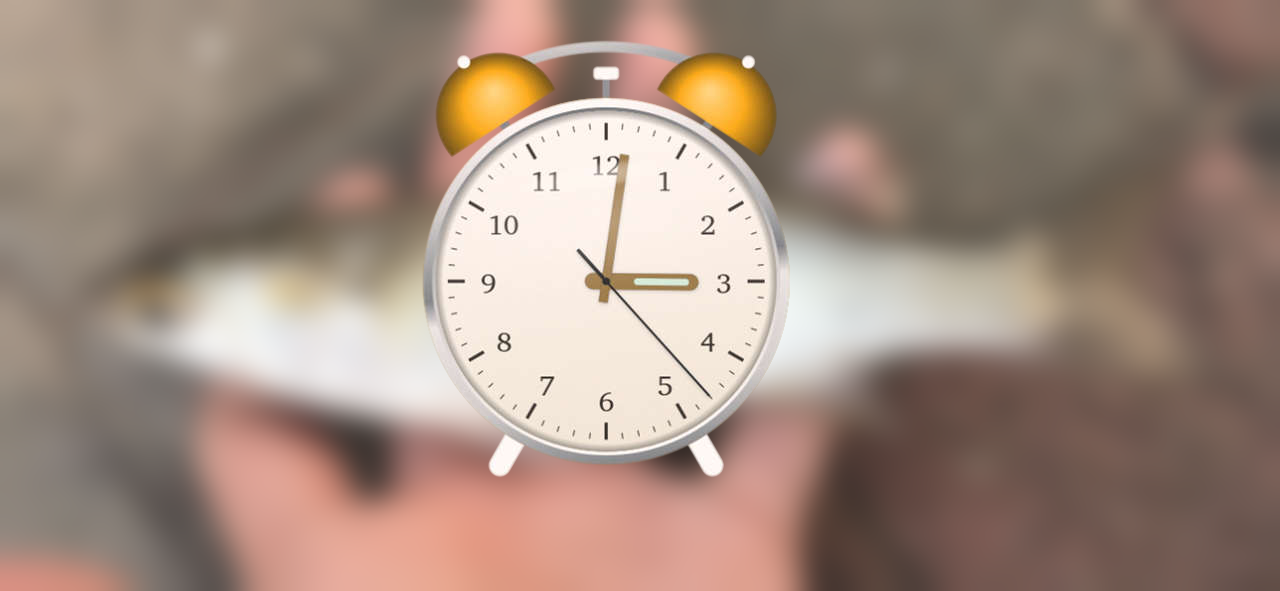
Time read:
3.01.23
